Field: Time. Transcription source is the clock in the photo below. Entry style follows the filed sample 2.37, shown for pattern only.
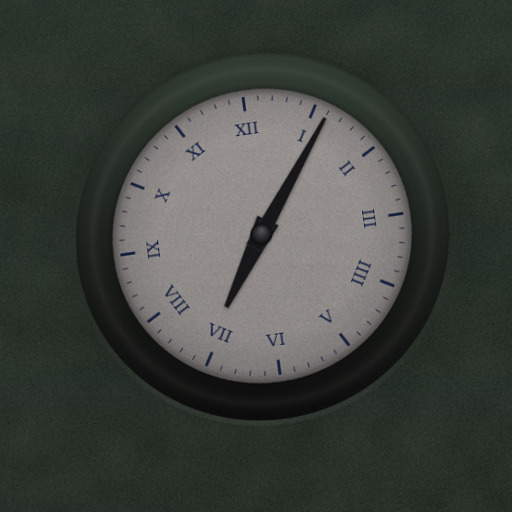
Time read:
7.06
